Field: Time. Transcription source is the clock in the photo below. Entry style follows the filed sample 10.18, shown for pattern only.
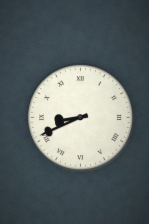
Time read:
8.41
